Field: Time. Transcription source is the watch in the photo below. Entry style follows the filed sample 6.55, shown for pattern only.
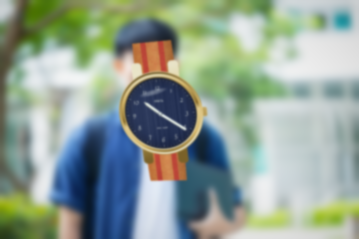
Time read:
10.21
